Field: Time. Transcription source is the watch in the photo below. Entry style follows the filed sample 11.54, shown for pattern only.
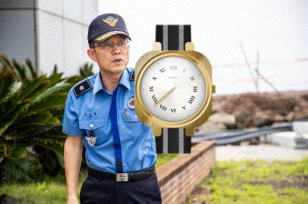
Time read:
7.38
